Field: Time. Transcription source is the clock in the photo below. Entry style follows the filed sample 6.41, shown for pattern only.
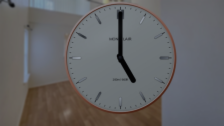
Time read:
5.00
